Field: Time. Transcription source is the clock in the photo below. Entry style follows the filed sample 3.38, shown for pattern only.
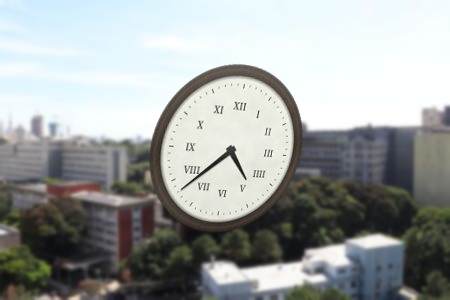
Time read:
4.38
